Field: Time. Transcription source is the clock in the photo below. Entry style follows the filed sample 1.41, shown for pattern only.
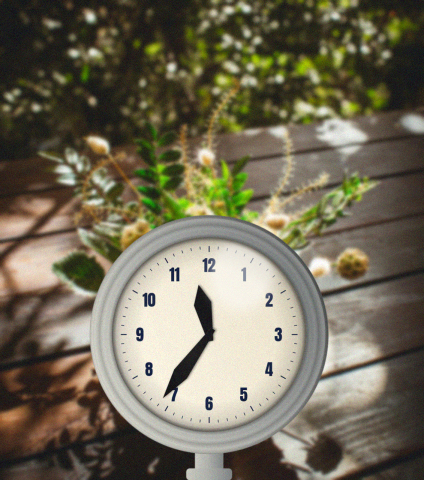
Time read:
11.36
